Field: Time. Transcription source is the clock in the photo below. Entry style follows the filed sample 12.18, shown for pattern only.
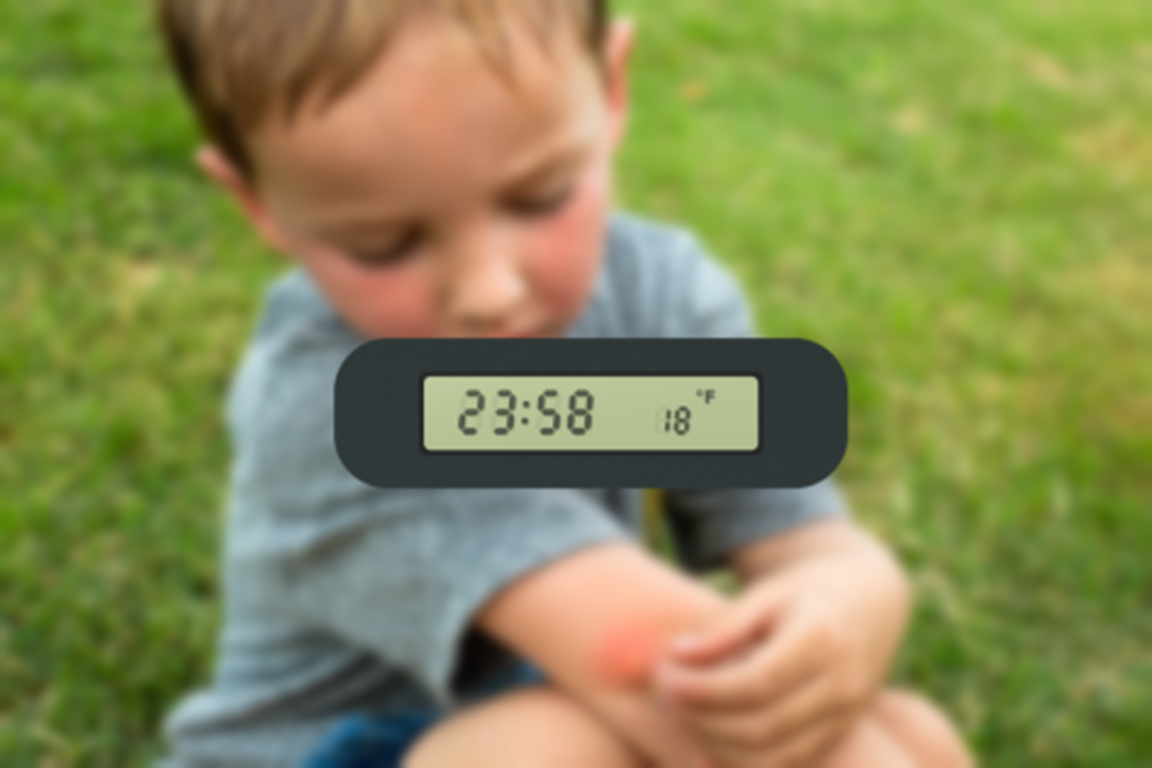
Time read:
23.58
